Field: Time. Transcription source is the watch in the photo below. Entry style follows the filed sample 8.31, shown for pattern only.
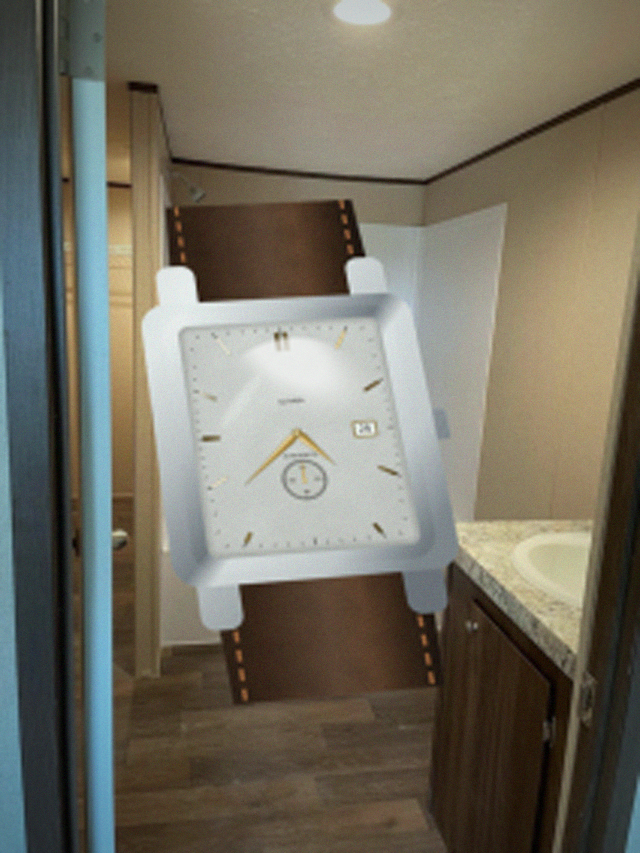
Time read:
4.38
